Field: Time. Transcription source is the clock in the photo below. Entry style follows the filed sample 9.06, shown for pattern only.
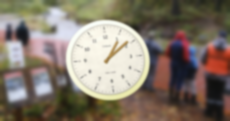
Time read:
1.09
